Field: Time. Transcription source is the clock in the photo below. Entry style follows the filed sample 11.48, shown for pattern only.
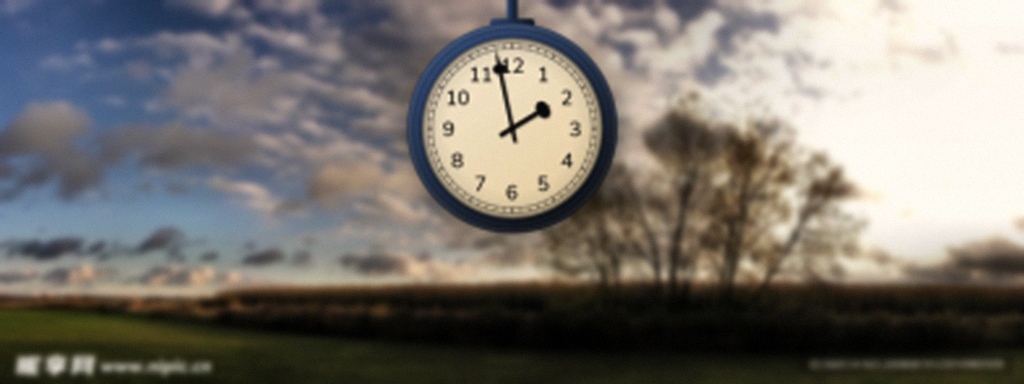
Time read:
1.58
